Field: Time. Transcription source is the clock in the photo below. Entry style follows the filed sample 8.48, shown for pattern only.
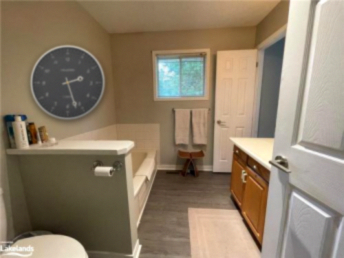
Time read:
2.27
